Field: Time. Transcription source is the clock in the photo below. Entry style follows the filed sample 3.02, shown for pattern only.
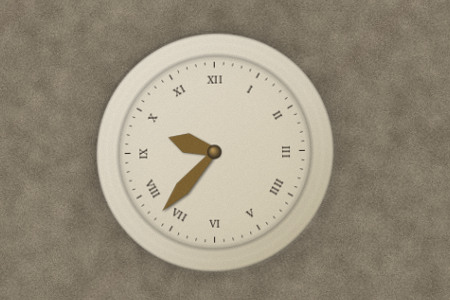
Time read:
9.37
